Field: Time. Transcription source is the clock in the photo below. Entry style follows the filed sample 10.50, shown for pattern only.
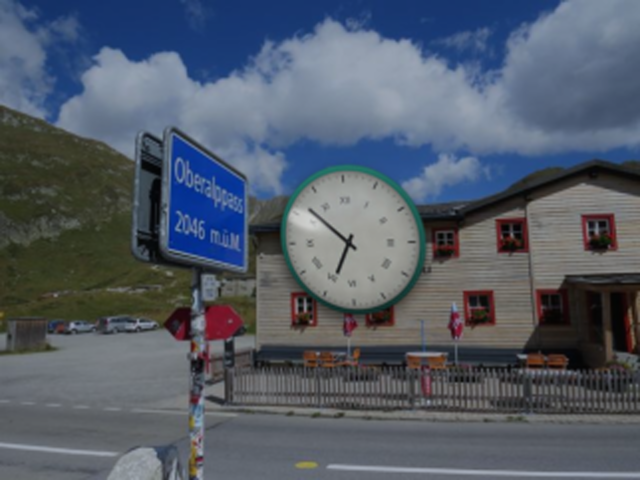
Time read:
6.52
